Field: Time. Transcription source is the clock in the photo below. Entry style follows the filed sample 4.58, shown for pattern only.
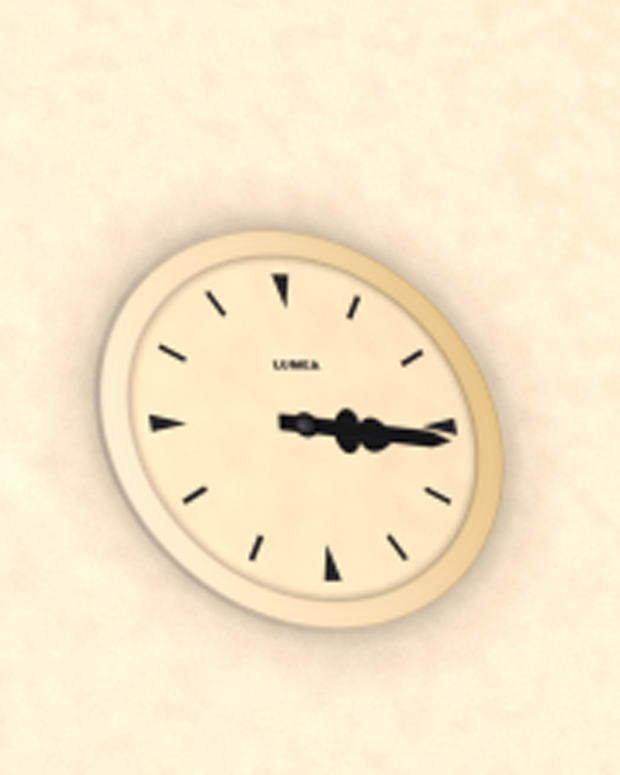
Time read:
3.16
